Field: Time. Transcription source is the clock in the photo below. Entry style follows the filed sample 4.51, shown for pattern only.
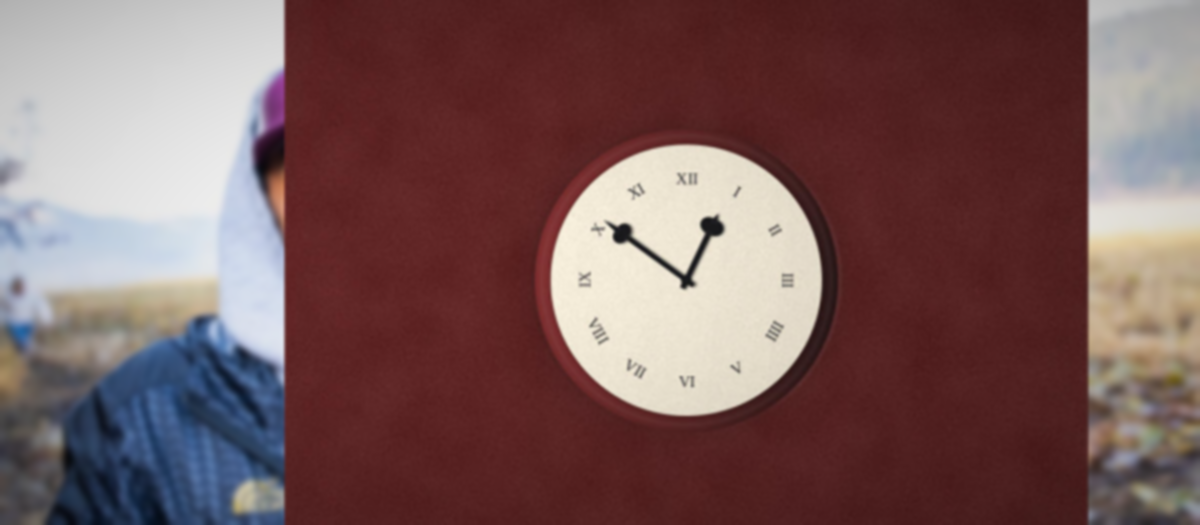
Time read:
12.51
